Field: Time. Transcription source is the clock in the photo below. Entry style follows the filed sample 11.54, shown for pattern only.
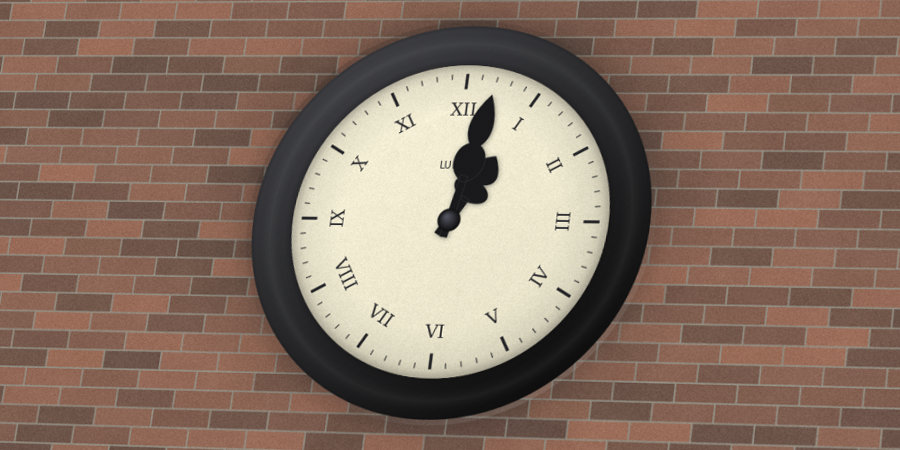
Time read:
1.02
